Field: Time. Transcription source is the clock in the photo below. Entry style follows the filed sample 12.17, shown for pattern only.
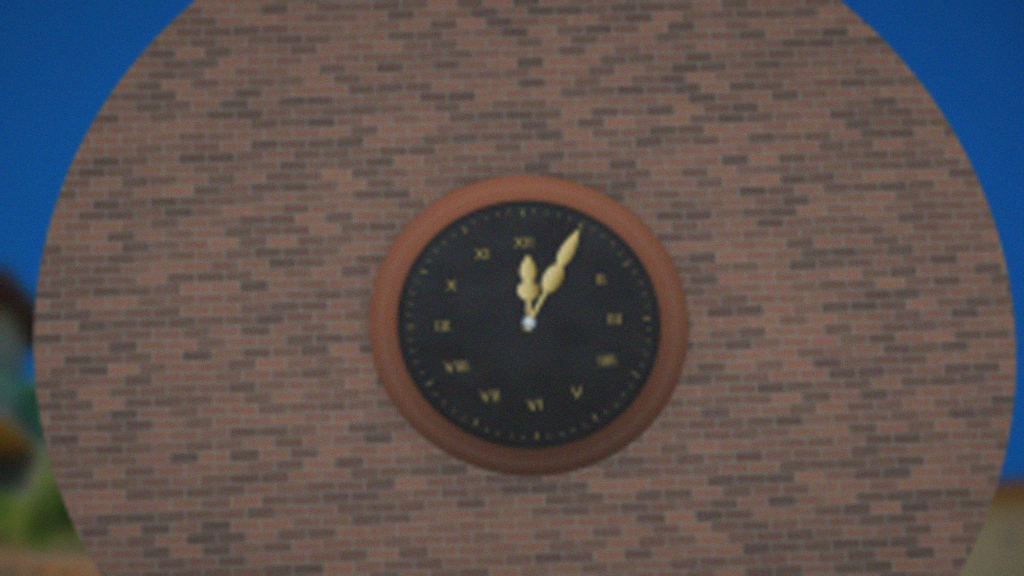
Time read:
12.05
